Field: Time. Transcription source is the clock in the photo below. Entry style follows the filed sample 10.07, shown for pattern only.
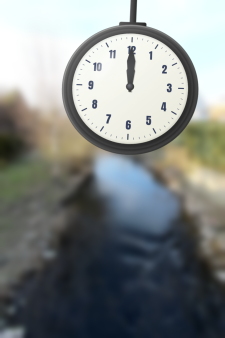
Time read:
12.00
